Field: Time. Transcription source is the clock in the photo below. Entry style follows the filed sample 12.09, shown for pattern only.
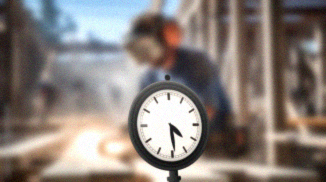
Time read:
4.29
